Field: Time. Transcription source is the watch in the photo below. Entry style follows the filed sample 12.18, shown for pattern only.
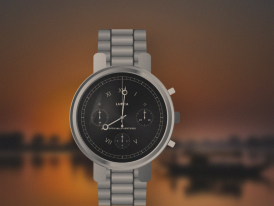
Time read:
8.01
